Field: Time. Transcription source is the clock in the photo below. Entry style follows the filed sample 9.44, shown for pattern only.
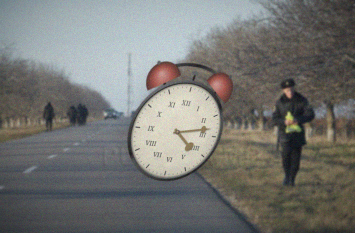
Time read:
4.13
